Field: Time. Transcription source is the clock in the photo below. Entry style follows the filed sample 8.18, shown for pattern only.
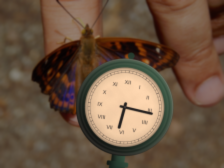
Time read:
6.16
